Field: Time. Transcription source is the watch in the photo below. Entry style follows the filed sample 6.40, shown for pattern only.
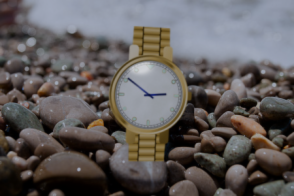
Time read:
2.51
